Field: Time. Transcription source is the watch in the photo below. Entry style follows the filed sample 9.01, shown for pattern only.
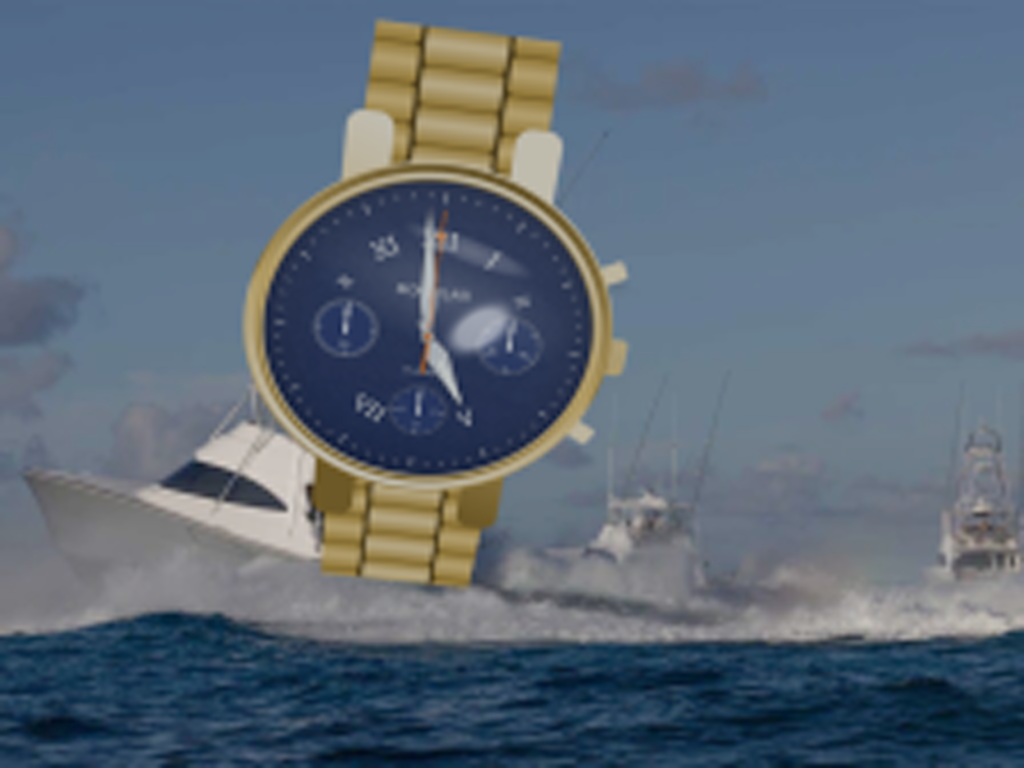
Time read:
4.59
